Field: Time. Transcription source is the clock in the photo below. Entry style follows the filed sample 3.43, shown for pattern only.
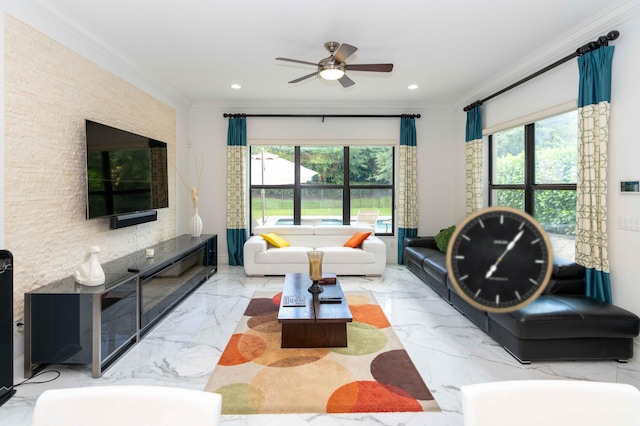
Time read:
7.06
